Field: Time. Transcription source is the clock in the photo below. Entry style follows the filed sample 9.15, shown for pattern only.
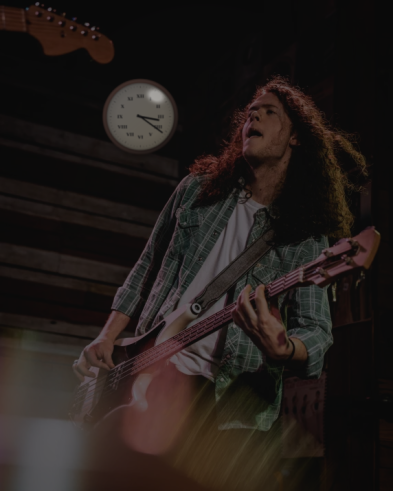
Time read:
3.21
